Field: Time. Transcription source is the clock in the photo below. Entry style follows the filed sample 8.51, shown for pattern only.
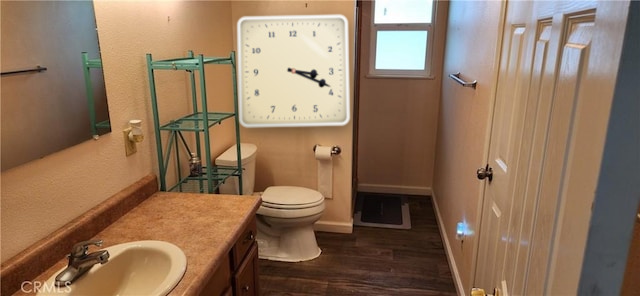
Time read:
3.19
